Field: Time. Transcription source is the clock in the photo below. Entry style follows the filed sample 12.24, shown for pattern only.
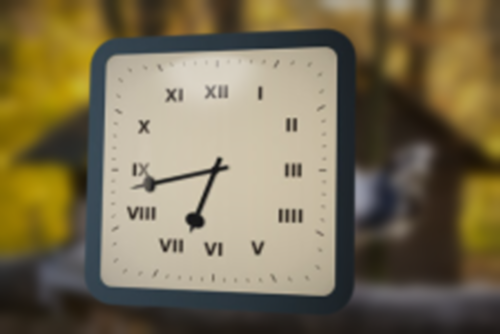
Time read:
6.43
